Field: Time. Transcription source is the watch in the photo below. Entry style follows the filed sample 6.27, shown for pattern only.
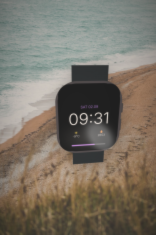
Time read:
9.31
